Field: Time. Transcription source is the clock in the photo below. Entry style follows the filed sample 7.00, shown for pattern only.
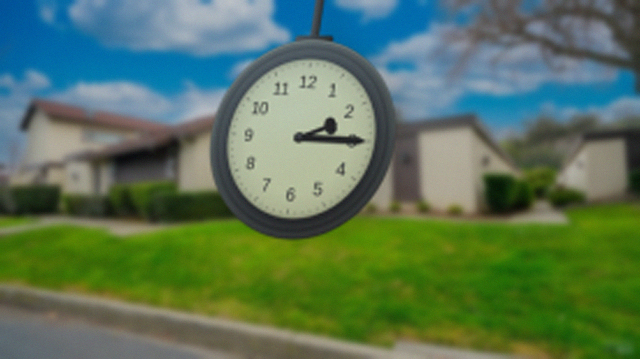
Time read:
2.15
